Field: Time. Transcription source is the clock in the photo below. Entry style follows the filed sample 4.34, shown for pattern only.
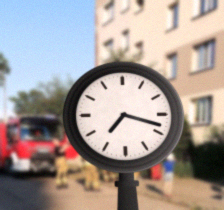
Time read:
7.18
